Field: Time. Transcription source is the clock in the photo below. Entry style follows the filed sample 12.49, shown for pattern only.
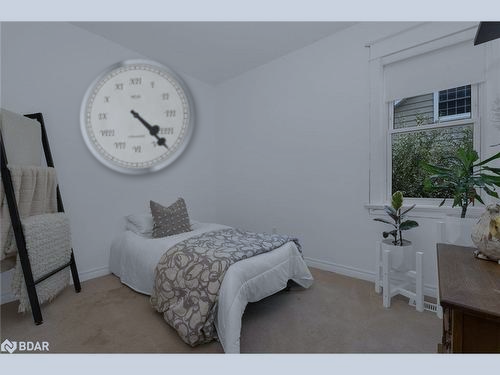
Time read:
4.23
